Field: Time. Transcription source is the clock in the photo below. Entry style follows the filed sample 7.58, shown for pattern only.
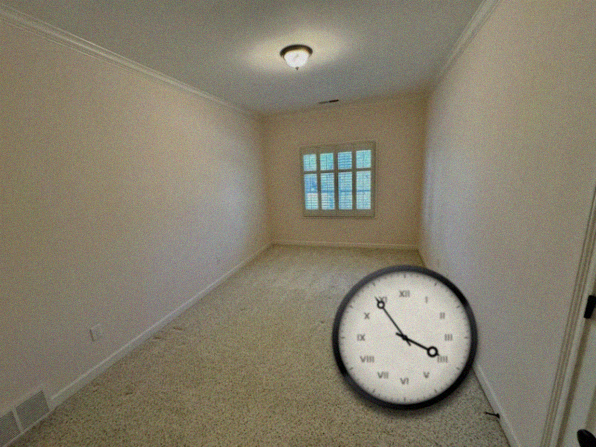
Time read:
3.54
